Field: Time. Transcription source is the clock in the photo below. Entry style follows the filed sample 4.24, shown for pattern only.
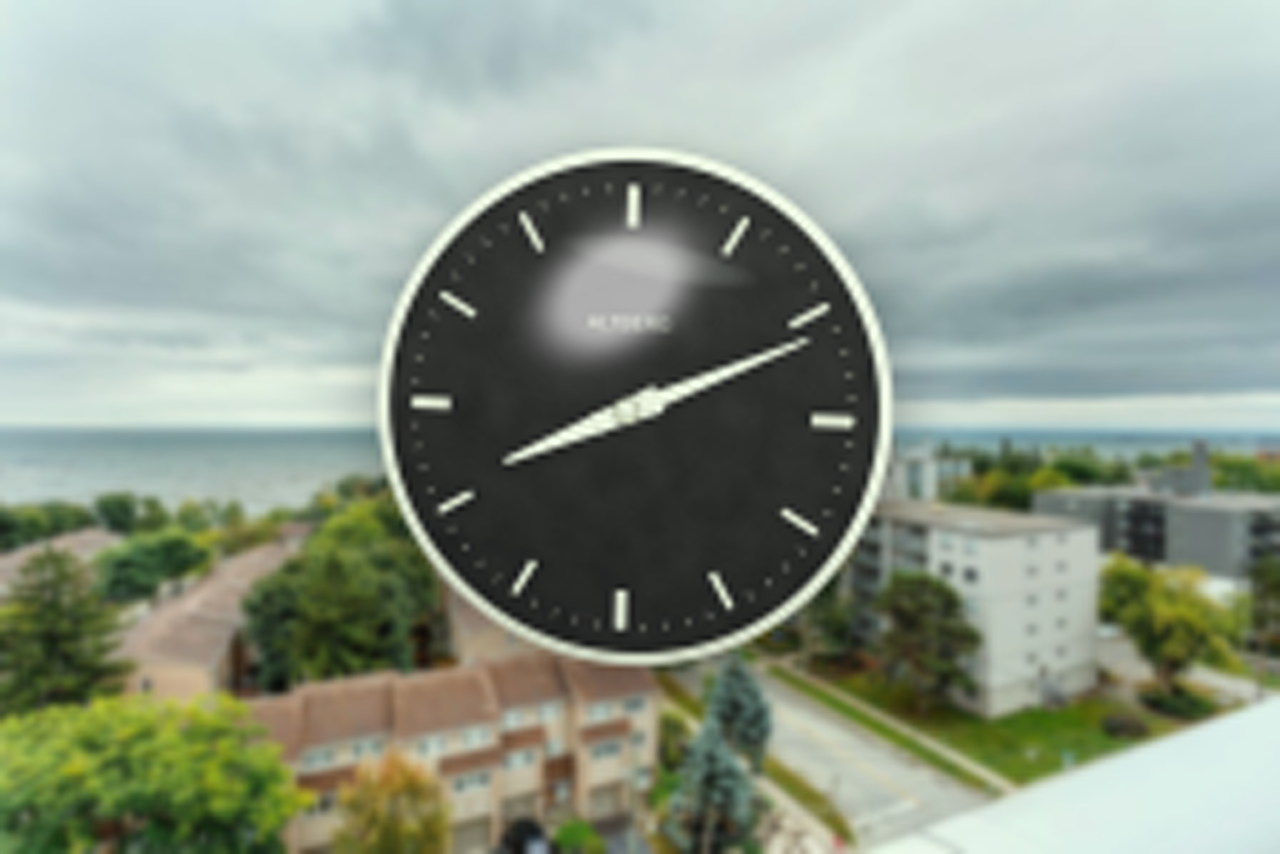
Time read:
8.11
